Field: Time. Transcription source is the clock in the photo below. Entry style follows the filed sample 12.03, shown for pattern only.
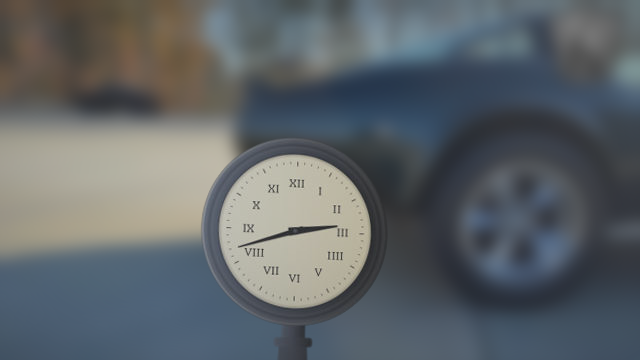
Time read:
2.42
